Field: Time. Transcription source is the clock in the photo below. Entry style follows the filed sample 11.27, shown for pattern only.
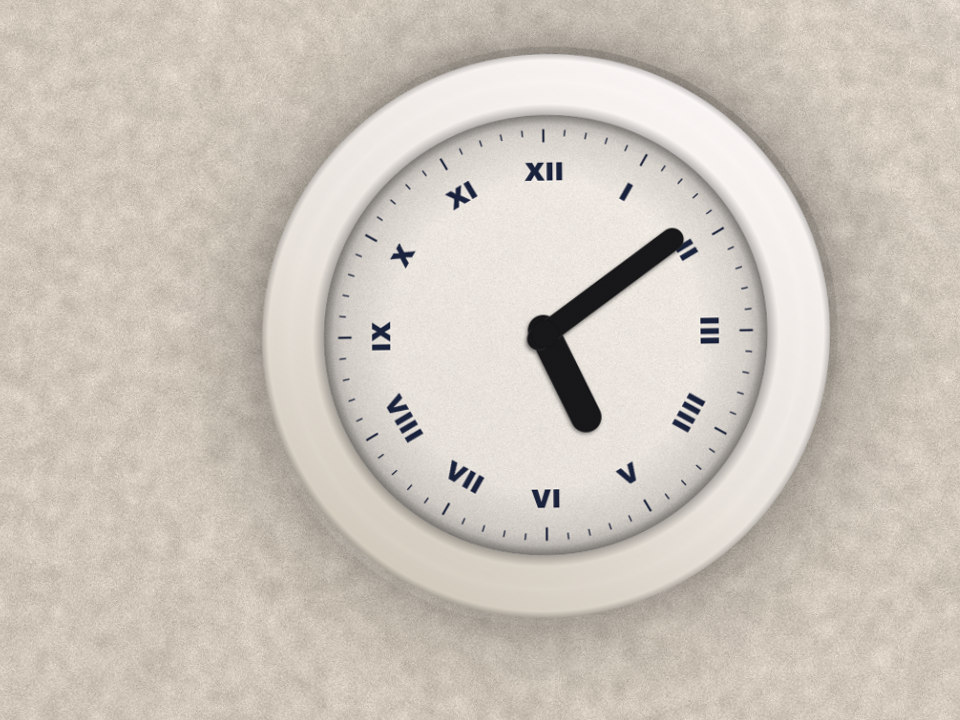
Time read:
5.09
